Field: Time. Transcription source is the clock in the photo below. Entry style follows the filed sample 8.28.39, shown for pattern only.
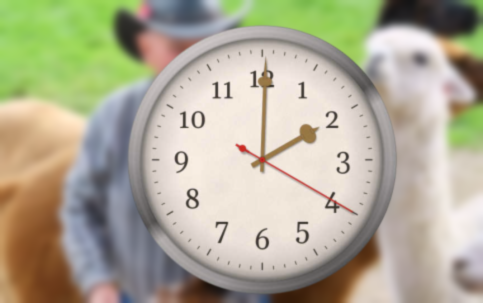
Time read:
2.00.20
